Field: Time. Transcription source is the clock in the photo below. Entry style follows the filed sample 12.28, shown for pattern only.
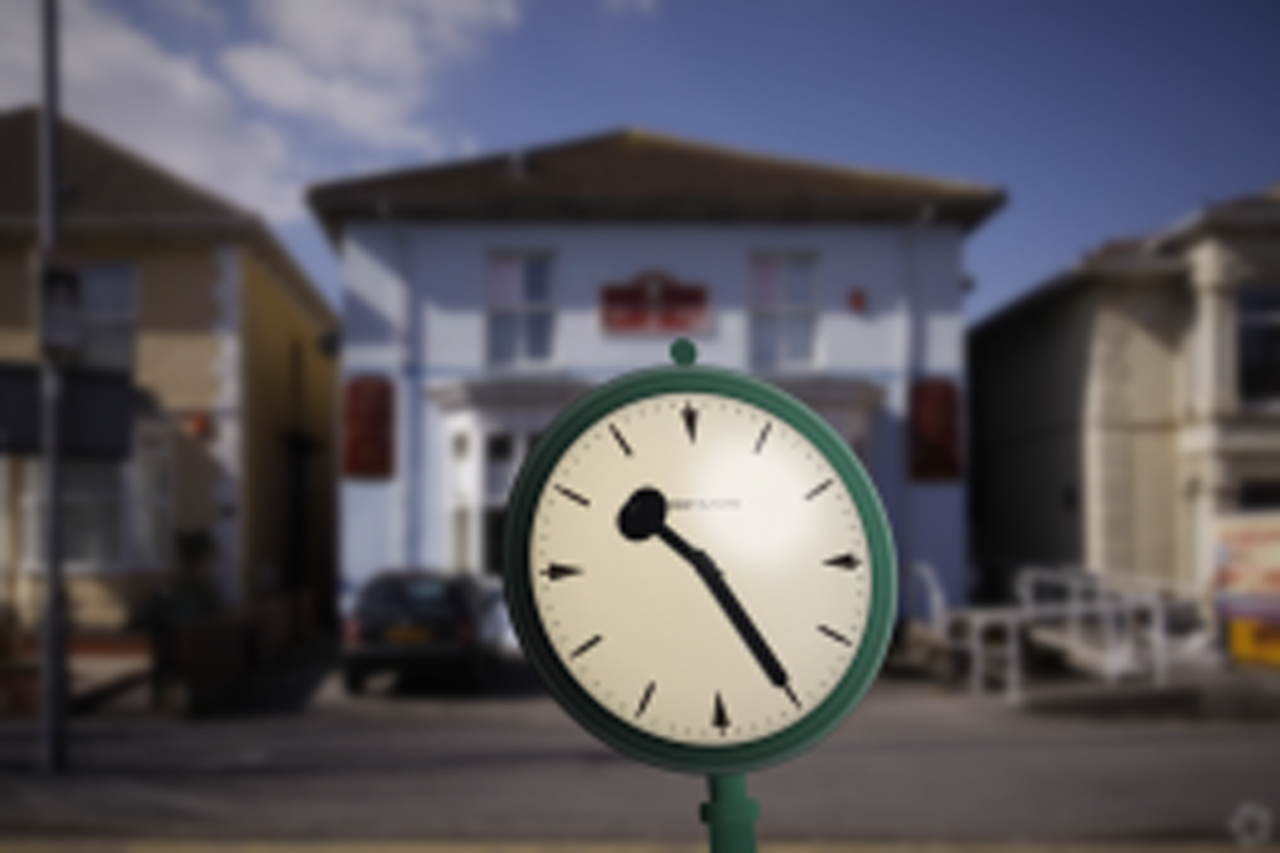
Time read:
10.25
